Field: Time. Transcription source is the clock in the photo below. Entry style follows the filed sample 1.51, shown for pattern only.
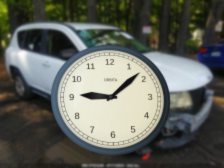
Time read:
9.08
